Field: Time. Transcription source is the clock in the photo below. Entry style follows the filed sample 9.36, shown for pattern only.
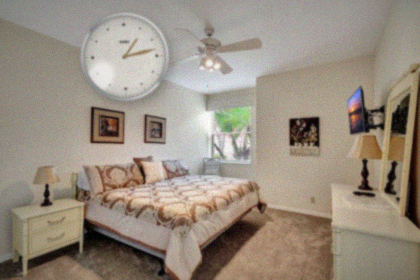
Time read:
1.13
